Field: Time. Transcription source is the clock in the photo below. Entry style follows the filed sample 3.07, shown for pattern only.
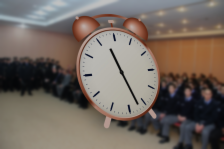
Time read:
11.27
